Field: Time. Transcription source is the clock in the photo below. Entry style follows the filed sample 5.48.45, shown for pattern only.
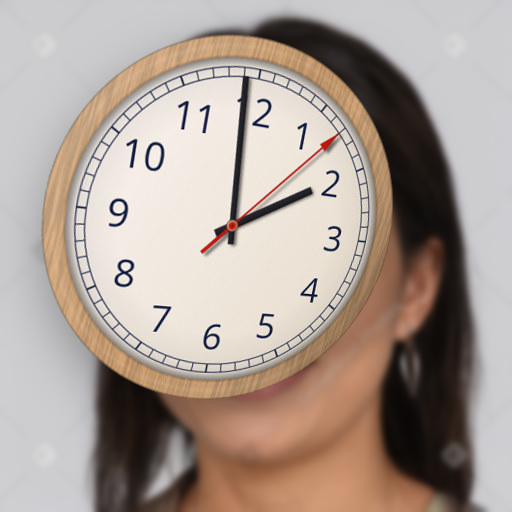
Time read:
1.59.07
